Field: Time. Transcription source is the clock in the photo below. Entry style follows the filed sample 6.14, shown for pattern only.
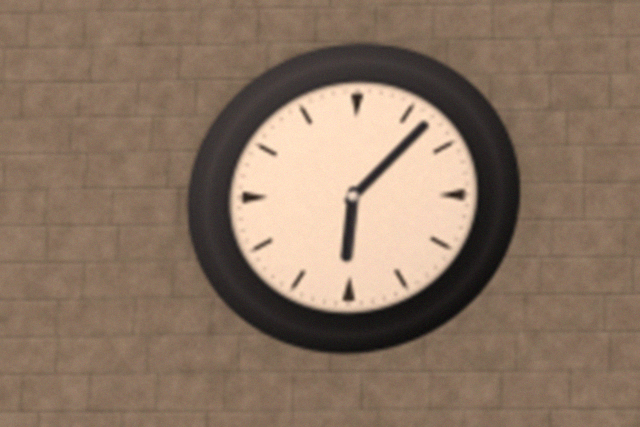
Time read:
6.07
